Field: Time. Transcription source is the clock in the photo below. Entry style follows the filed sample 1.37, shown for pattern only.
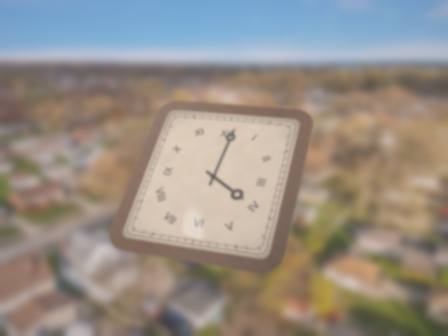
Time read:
4.01
